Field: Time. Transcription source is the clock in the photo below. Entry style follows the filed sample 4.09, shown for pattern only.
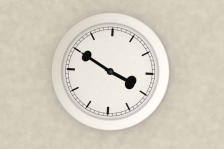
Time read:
3.50
